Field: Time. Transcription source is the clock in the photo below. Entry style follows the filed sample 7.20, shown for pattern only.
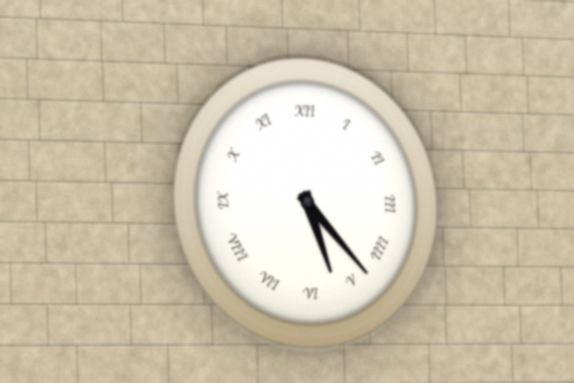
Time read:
5.23
